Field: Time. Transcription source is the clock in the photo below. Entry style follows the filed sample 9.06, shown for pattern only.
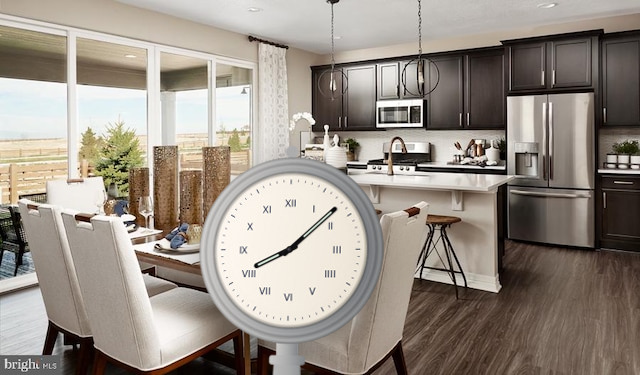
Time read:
8.08
